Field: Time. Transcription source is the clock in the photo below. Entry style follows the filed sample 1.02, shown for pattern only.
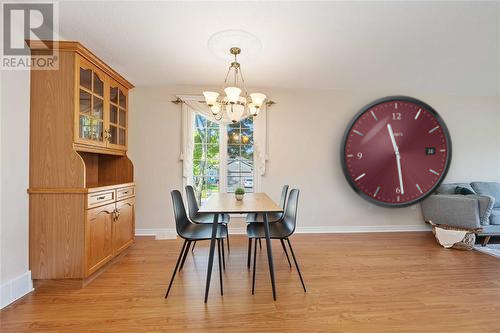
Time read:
11.29
